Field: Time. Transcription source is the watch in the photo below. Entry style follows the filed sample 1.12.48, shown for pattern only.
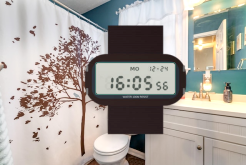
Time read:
16.05.56
